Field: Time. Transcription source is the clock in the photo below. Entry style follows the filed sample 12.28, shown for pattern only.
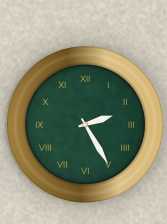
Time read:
2.25
